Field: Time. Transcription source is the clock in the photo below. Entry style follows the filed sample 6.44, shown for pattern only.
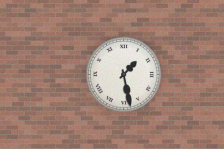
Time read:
1.28
